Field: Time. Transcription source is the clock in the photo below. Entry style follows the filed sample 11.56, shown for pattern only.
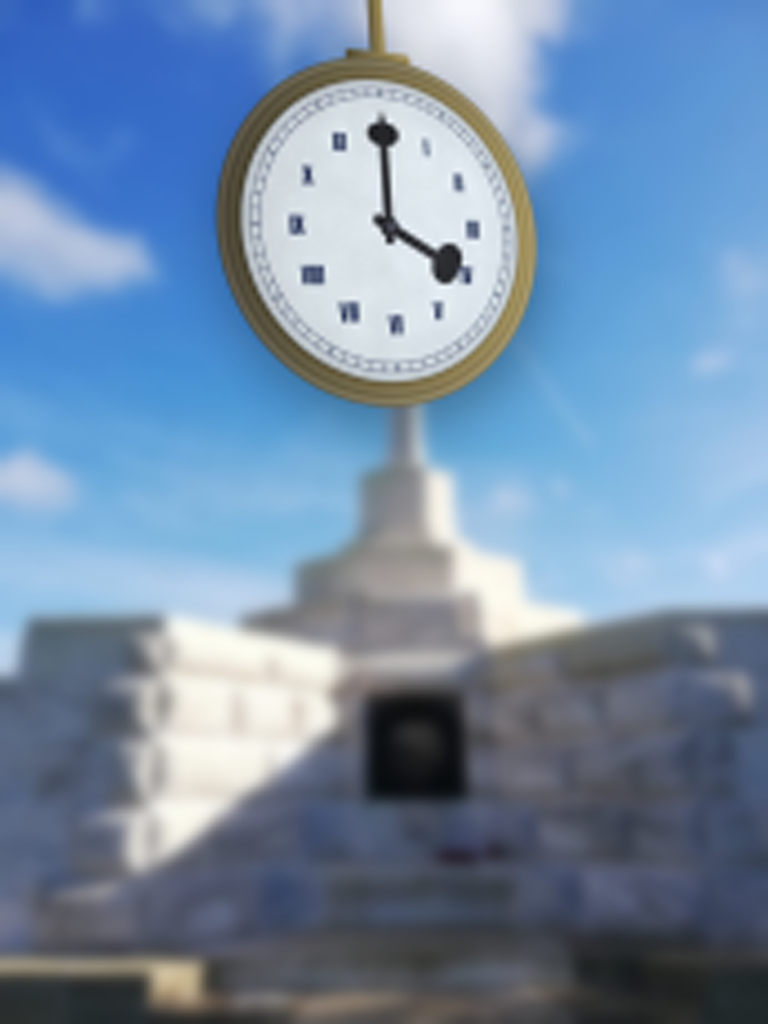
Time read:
4.00
